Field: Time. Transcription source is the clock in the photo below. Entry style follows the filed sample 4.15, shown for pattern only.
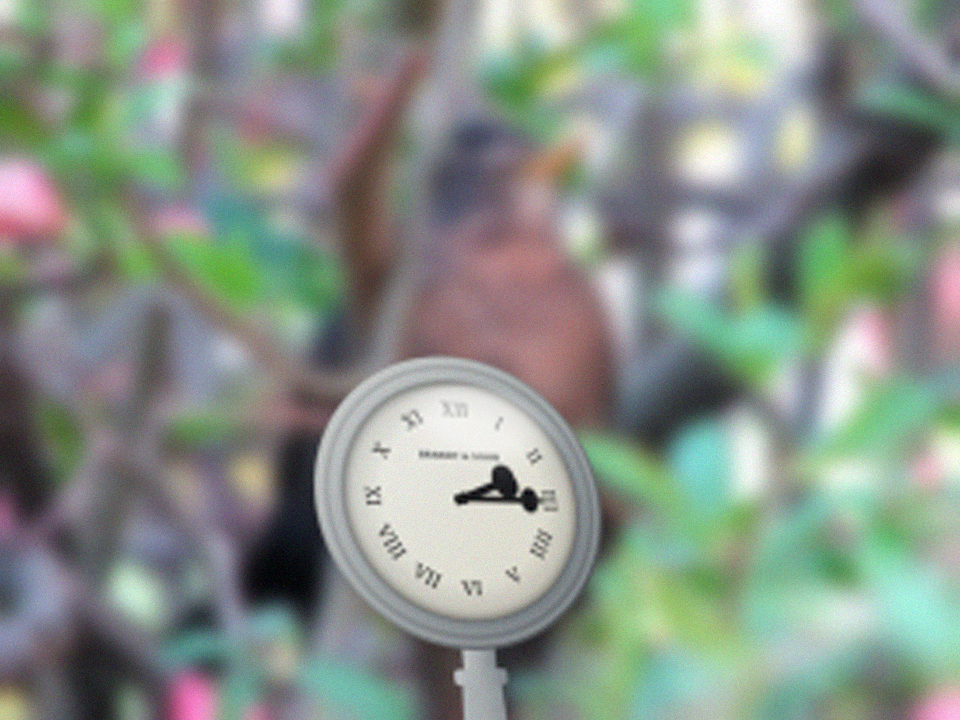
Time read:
2.15
